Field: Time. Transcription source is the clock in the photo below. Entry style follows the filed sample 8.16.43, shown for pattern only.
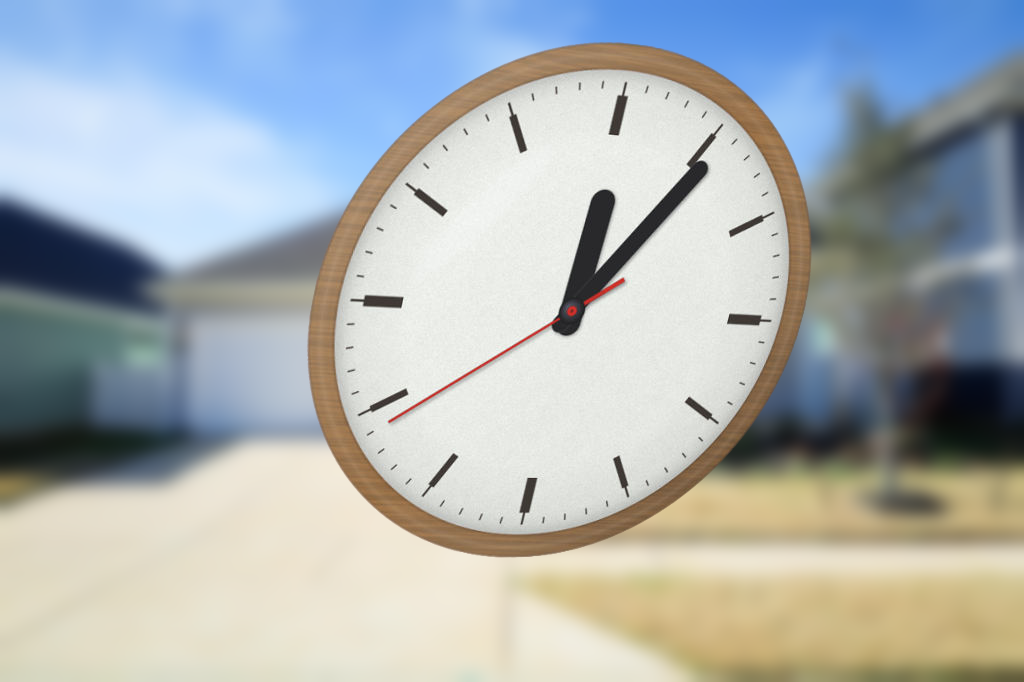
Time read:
12.05.39
